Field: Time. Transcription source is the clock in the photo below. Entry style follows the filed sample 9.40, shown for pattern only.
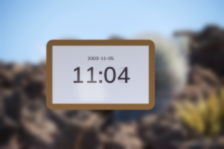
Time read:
11.04
